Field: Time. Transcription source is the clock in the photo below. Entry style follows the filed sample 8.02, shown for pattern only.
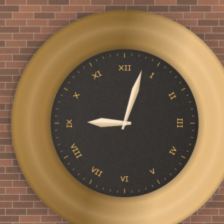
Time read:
9.03
